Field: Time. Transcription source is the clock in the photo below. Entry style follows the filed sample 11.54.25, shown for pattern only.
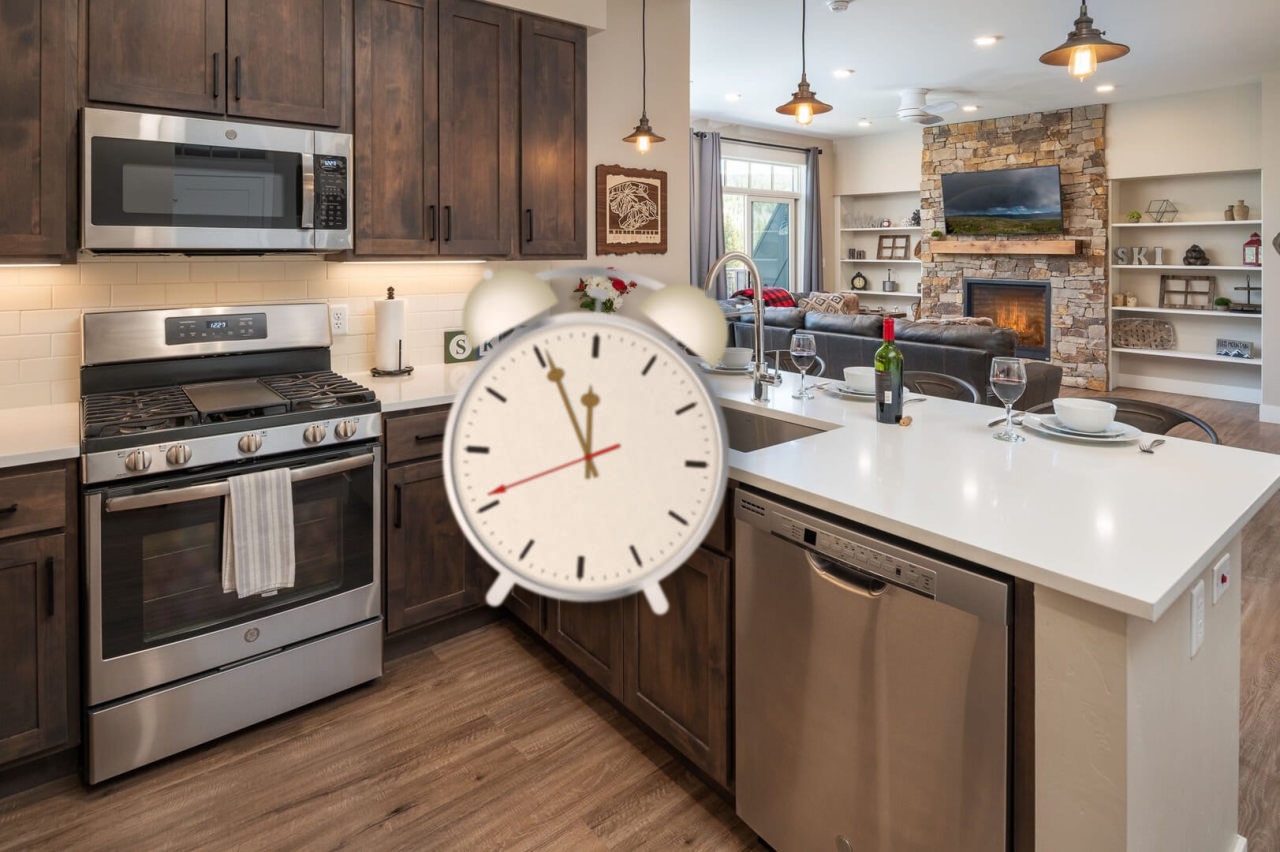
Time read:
11.55.41
